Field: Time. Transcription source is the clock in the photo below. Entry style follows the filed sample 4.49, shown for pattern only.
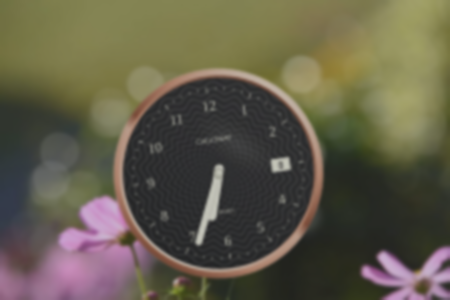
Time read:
6.34
